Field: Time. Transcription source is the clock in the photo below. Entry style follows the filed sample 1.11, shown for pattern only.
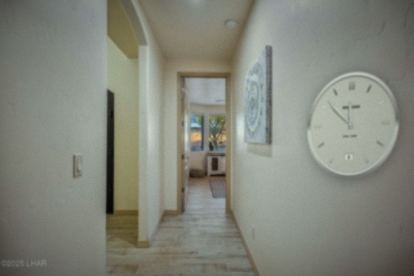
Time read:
11.52
